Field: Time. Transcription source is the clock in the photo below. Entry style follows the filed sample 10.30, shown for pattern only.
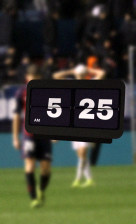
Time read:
5.25
